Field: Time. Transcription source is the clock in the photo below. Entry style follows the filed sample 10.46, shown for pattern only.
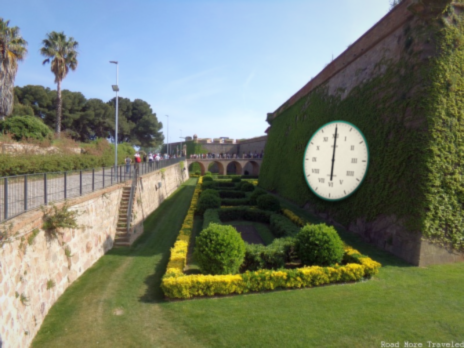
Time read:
6.00
